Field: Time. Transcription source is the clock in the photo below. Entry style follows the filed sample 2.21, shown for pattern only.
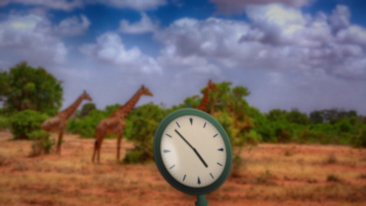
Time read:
4.53
